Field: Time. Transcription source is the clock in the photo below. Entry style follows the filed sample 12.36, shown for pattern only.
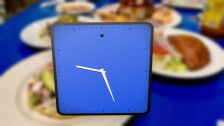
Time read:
9.27
